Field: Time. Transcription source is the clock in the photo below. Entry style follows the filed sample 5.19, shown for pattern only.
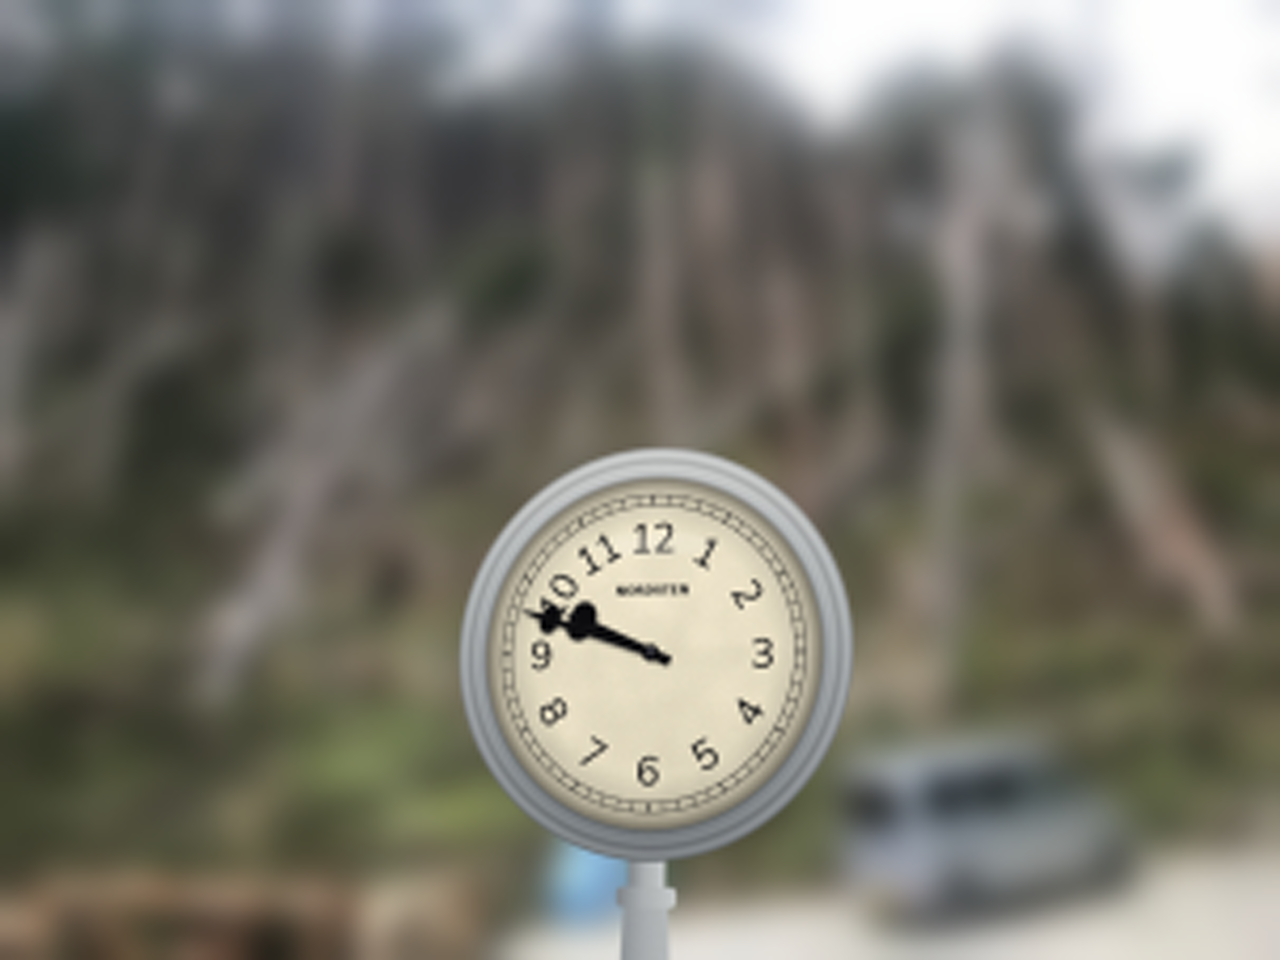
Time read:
9.48
